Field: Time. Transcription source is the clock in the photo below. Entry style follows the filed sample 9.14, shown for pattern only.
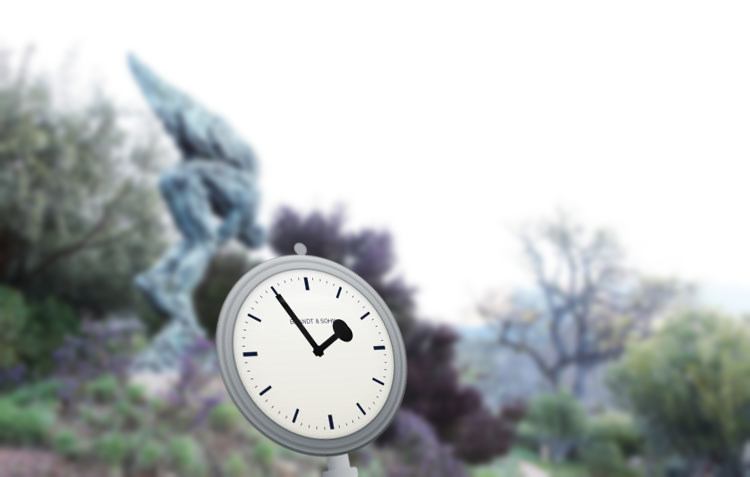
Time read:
1.55
